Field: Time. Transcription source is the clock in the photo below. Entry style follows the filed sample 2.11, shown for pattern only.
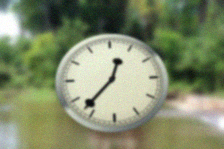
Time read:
12.37
